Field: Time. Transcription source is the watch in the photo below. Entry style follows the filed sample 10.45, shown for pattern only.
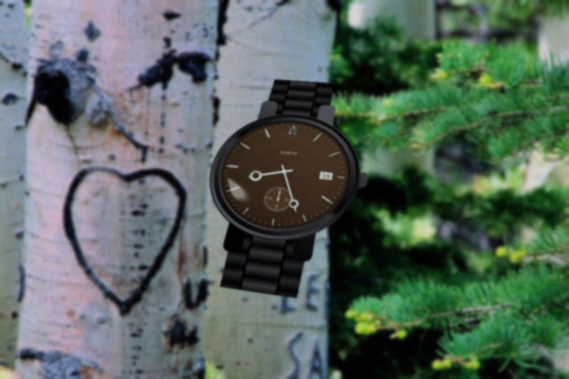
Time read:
8.26
